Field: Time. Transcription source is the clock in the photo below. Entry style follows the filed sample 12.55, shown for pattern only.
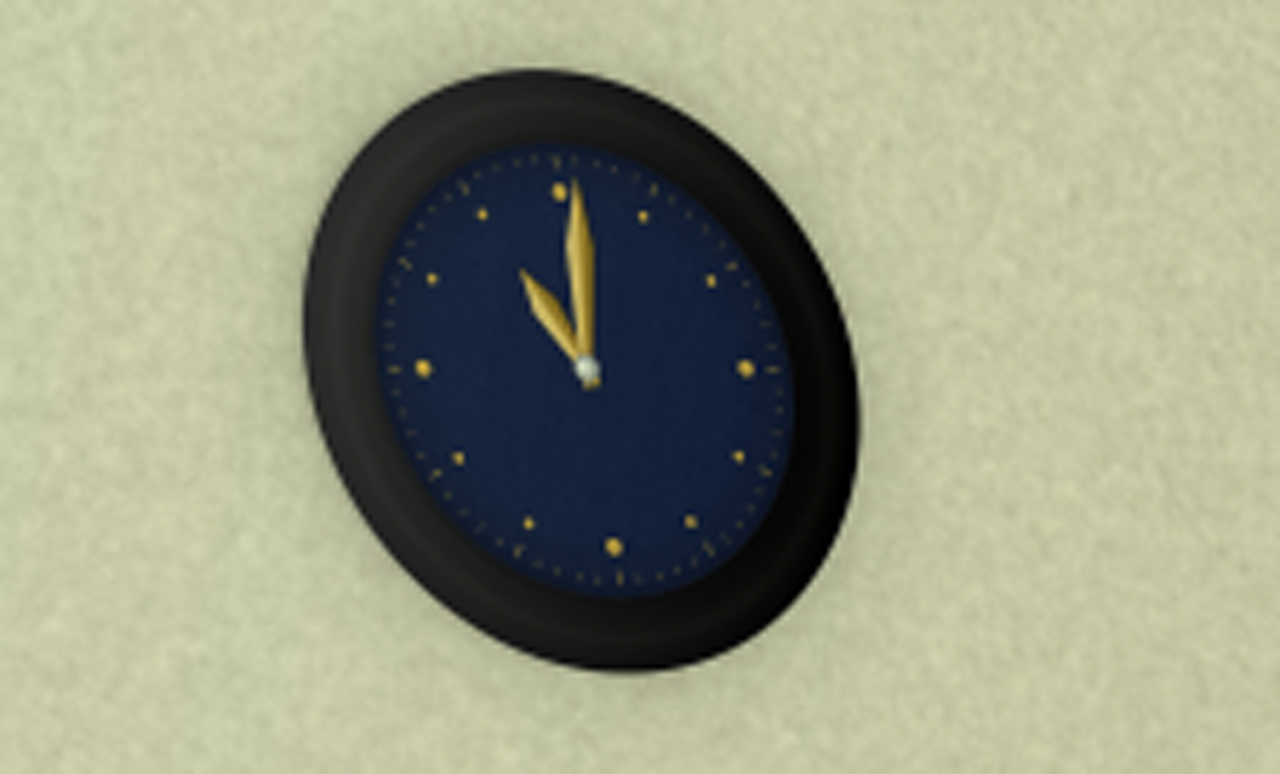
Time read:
11.01
